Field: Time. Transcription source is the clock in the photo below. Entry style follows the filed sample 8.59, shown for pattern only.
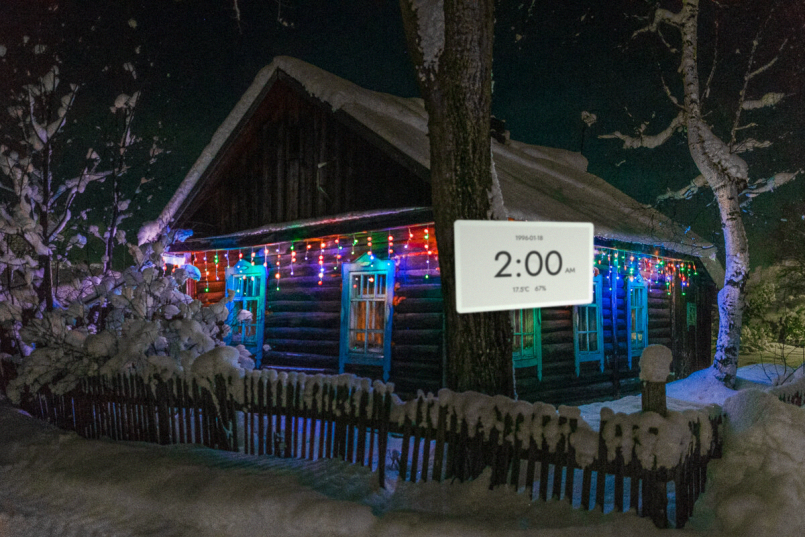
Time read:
2.00
